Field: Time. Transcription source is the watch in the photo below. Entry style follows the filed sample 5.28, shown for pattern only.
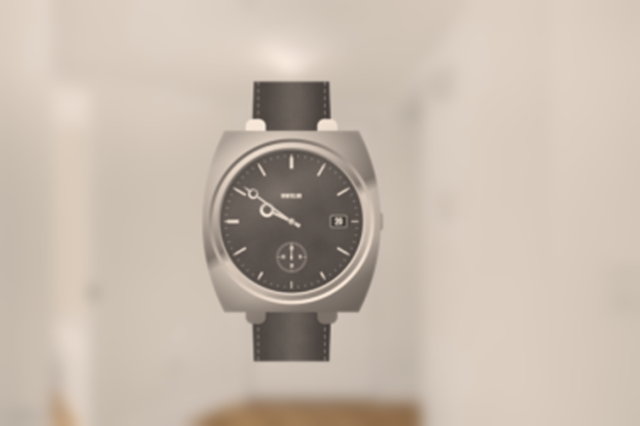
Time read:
9.51
